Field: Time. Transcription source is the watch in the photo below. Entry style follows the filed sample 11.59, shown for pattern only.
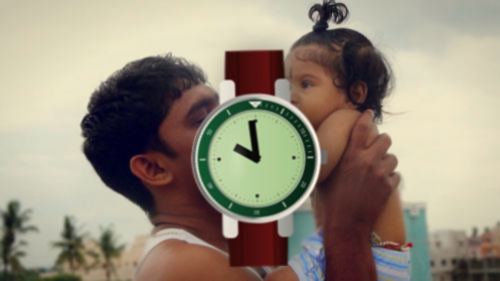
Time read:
9.59
